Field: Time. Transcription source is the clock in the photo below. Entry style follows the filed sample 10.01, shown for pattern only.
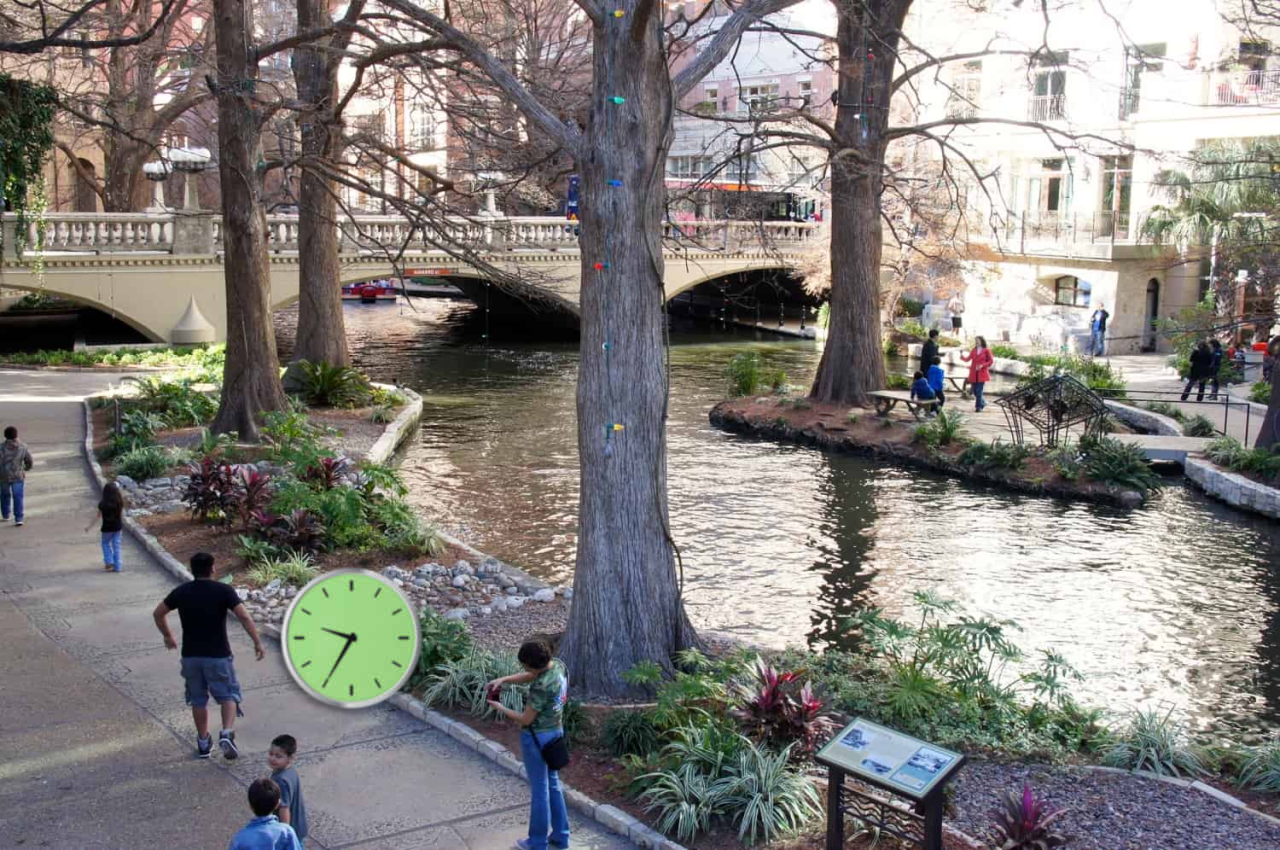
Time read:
9.35
